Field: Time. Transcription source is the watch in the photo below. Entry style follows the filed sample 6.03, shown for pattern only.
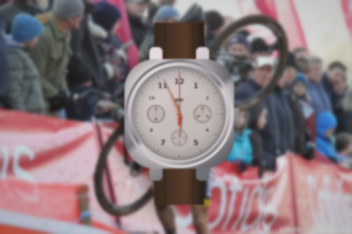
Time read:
5.56
